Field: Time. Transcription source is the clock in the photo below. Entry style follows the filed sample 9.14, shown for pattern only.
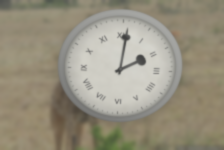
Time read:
2.01
